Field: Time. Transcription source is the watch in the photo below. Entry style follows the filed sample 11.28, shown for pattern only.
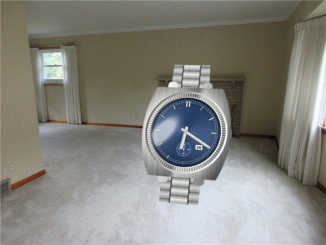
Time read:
6.20
